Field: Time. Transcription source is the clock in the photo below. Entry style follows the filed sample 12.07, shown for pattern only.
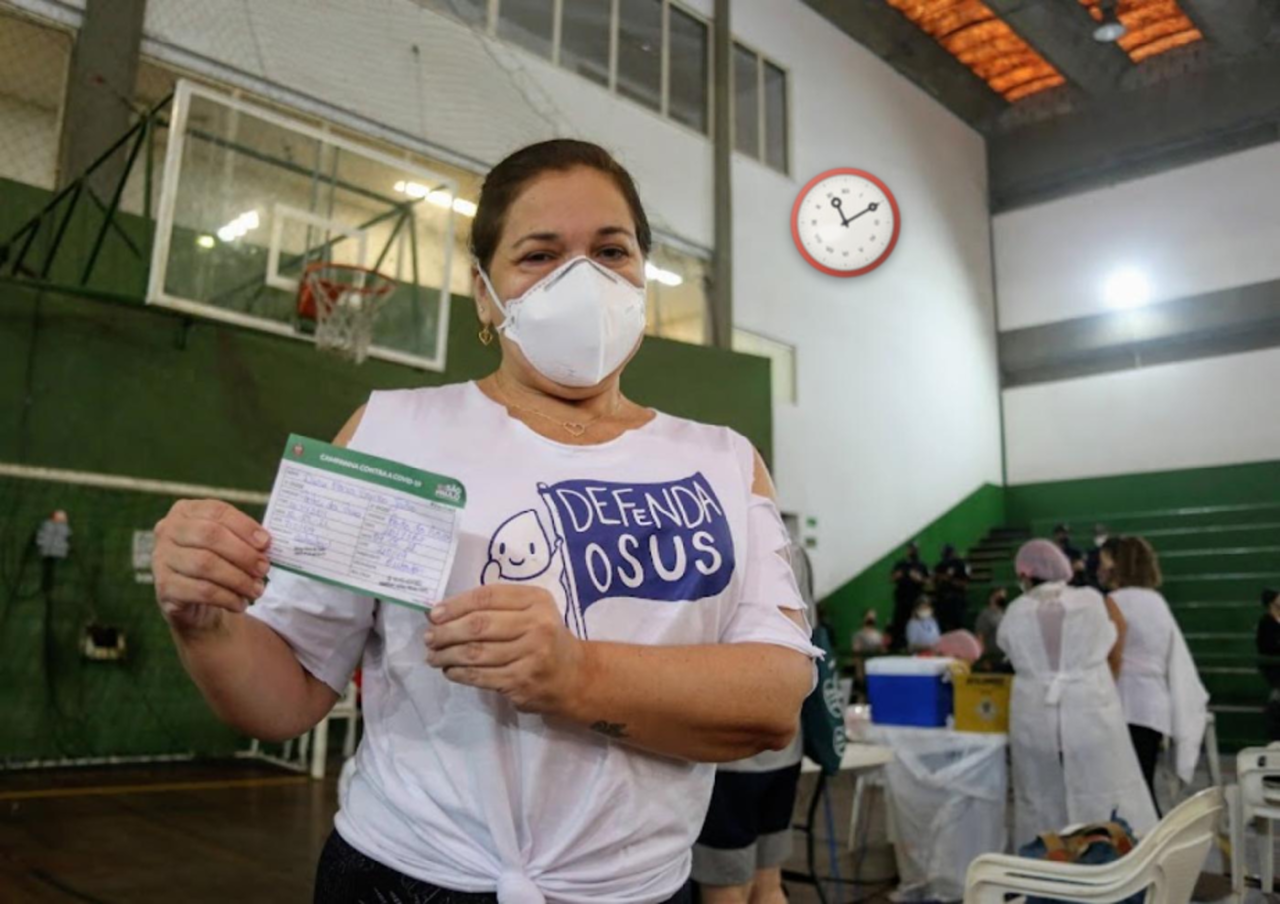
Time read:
11.10
